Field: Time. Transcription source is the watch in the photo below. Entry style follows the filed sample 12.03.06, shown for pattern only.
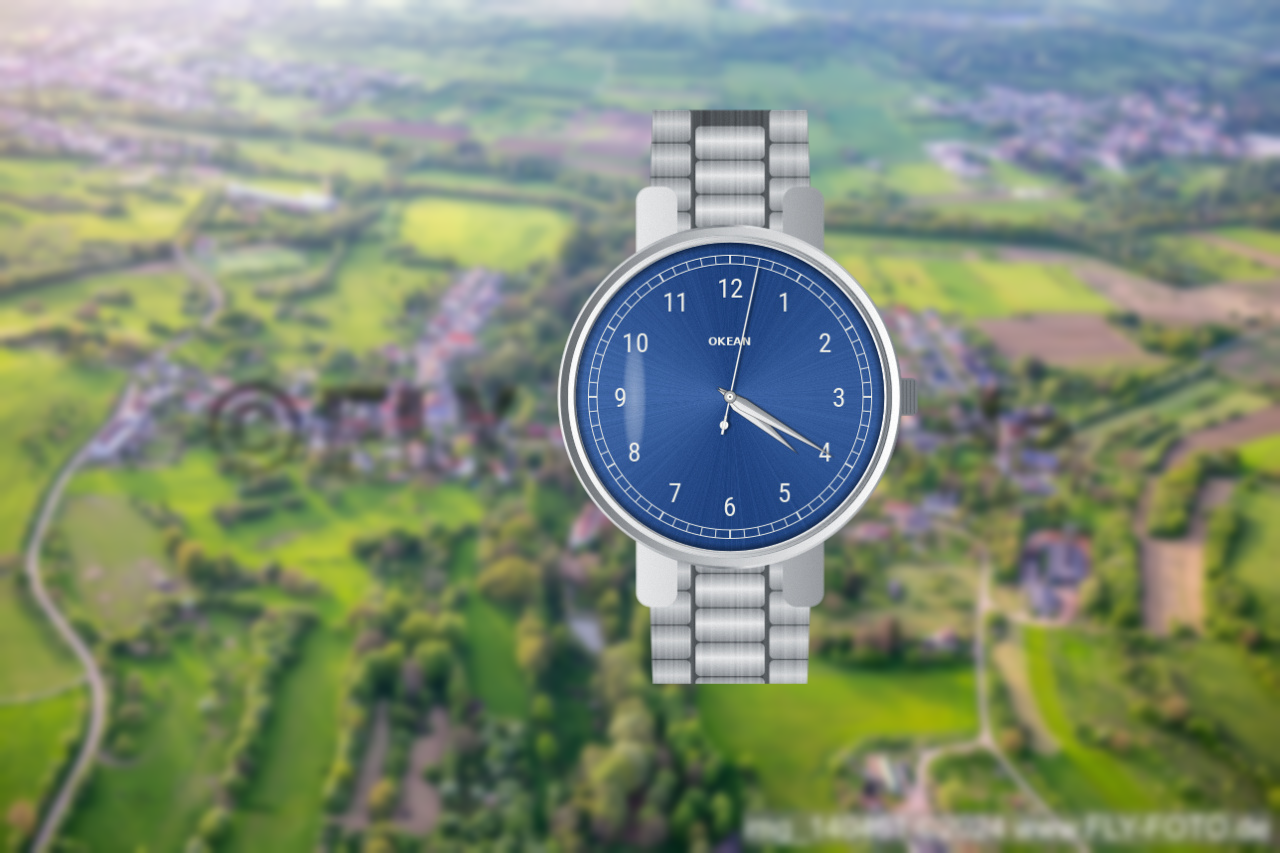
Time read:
4.20.02
